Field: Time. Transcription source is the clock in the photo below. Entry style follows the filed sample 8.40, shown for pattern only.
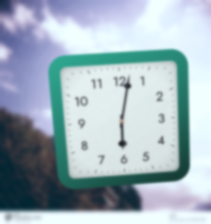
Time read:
6.02
